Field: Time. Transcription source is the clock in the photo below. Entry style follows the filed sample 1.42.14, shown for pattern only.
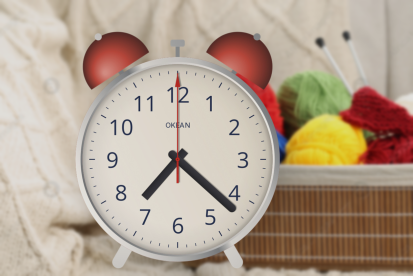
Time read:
7.22.00
